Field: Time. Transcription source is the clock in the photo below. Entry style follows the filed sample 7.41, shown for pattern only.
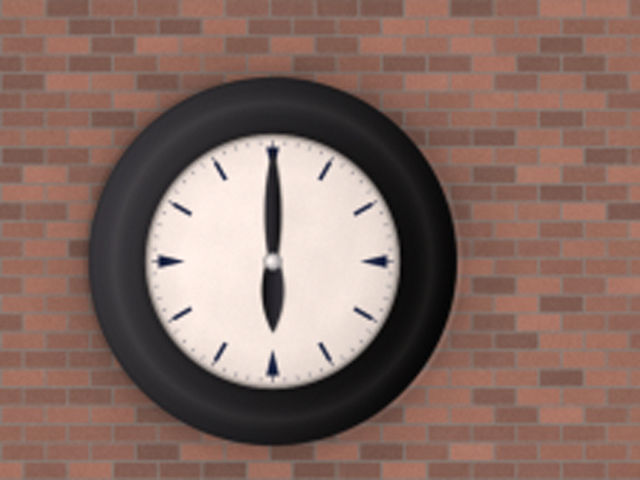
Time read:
6.00
